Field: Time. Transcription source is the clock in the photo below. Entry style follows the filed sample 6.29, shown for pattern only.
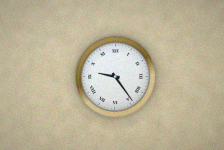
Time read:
9.24
